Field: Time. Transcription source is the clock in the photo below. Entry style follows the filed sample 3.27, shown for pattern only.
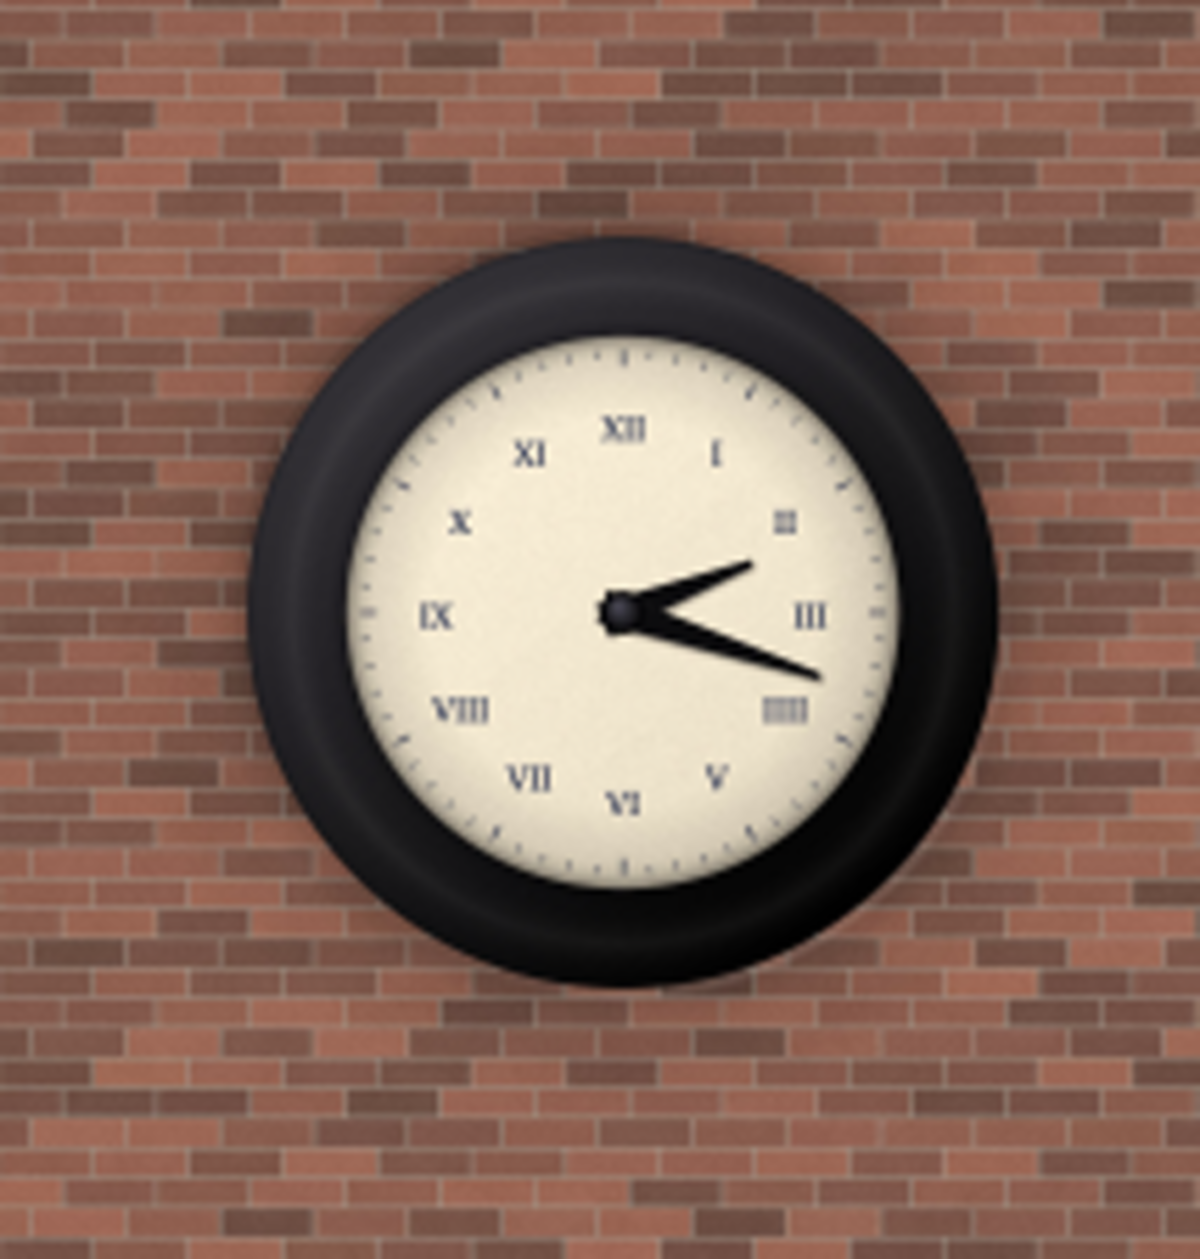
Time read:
2.18
